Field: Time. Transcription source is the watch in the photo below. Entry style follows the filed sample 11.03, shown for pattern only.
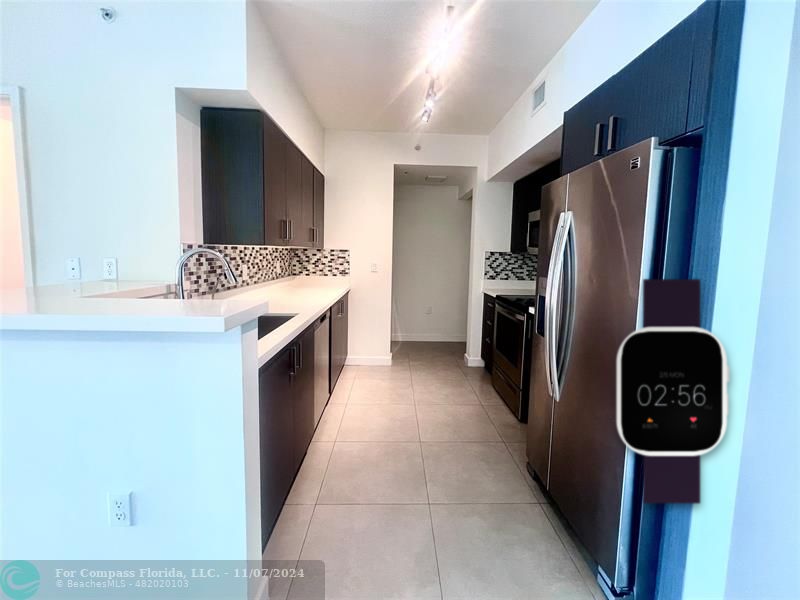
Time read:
2.56
